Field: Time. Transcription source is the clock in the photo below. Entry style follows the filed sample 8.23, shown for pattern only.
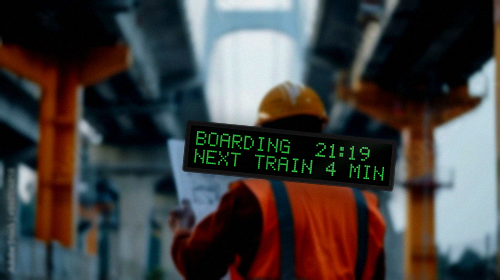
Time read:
21.19
